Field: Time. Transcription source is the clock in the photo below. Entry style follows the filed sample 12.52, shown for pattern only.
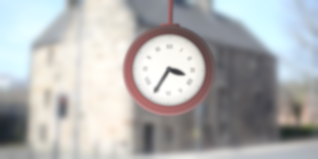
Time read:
3.35
